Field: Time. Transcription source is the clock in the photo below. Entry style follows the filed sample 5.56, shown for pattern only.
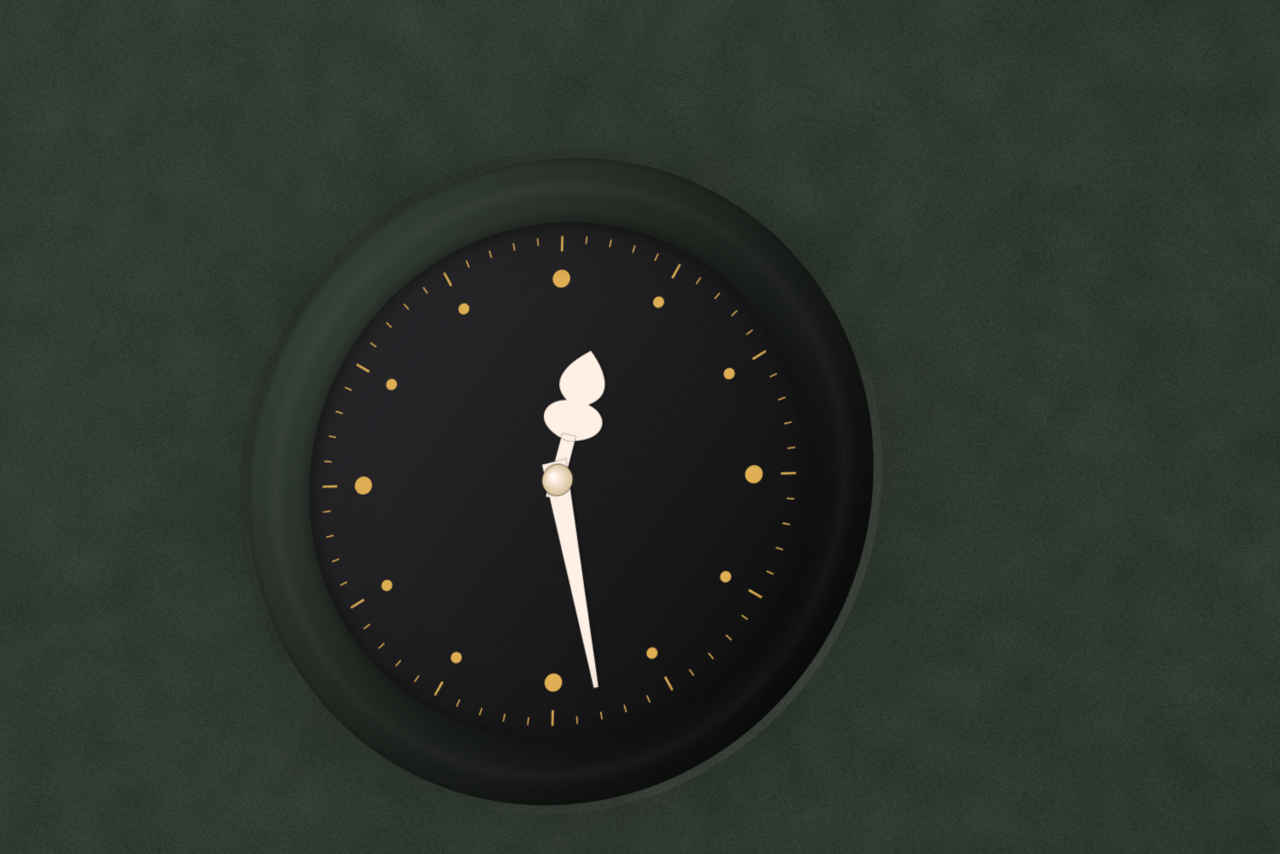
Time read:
12.28
